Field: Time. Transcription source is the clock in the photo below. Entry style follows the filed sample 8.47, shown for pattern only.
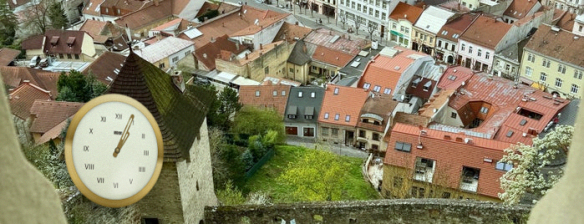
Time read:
1.04
